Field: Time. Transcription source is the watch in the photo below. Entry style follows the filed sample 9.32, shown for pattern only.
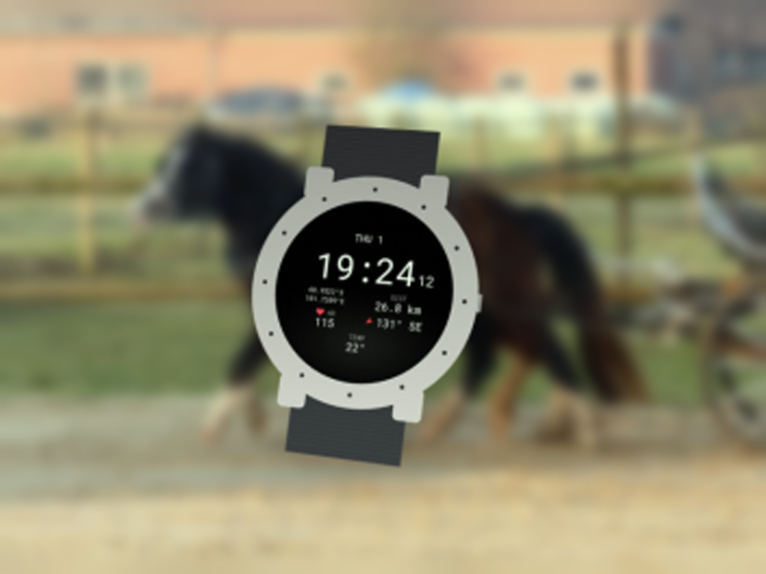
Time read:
19.24
